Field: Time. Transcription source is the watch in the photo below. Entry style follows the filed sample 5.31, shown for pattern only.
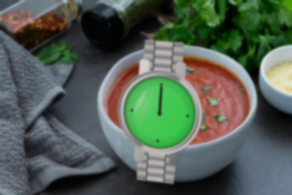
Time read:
12.00
